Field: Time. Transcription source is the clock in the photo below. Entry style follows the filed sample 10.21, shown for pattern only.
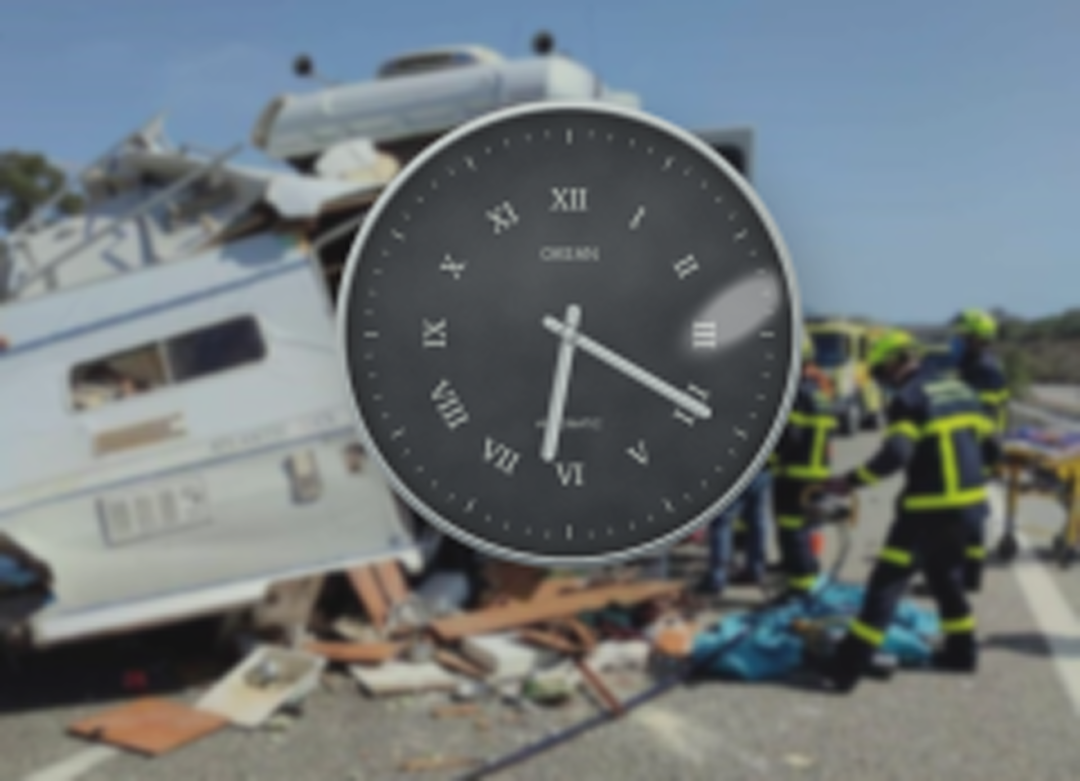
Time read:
6.20
